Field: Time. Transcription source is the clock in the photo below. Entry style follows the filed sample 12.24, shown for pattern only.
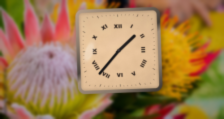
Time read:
1.37
